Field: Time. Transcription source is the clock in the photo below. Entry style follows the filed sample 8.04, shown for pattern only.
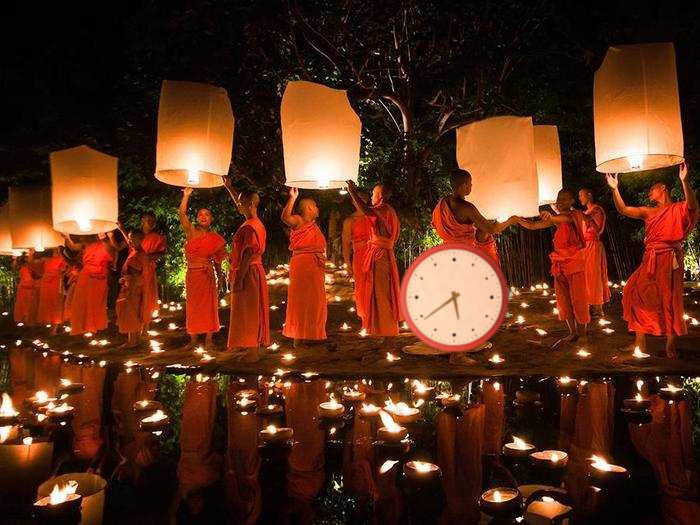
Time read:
5.39
